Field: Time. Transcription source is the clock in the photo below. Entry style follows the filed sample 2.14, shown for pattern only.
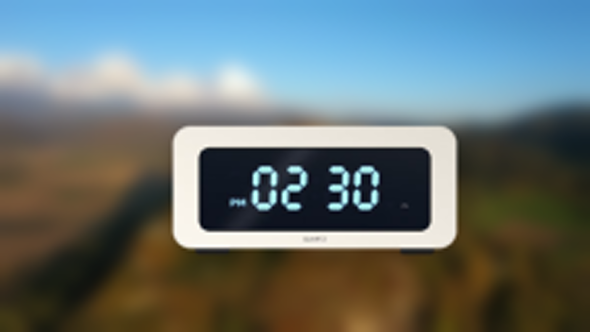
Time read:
2.30
